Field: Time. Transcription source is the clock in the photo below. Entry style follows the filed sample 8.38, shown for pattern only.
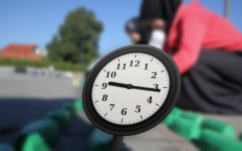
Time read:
9.16
